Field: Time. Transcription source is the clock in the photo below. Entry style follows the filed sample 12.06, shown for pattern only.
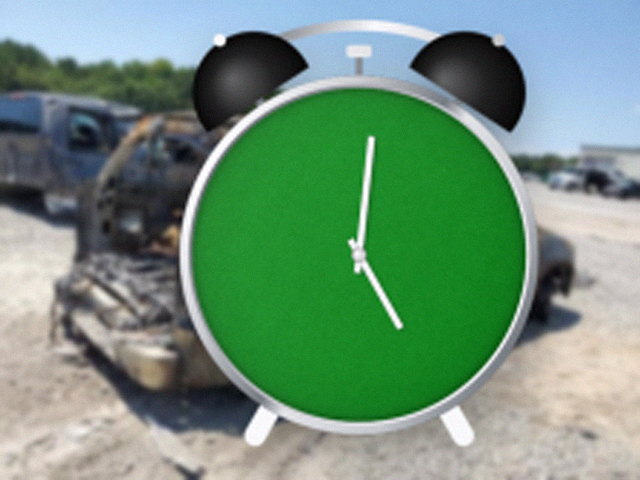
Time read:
5.01
